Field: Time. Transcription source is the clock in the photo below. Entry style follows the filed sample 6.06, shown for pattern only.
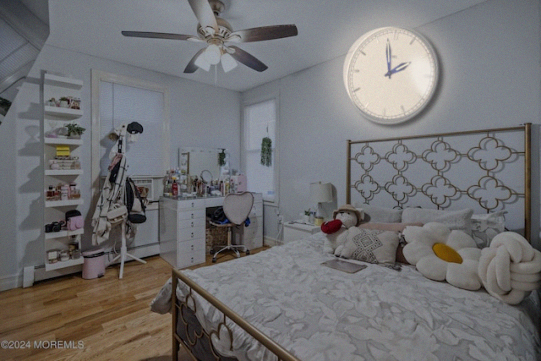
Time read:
1.58
